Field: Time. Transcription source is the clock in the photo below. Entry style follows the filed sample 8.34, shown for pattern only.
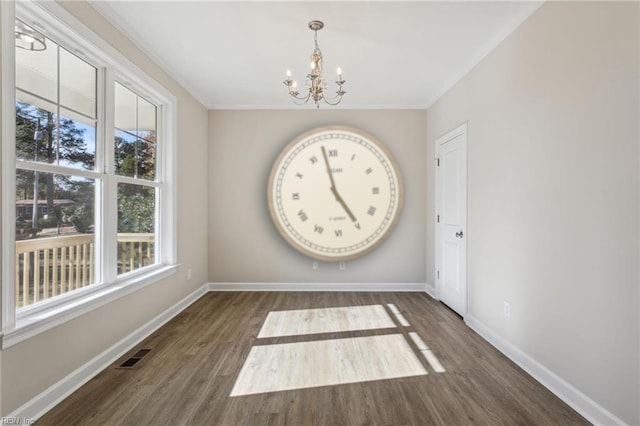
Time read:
4.58
